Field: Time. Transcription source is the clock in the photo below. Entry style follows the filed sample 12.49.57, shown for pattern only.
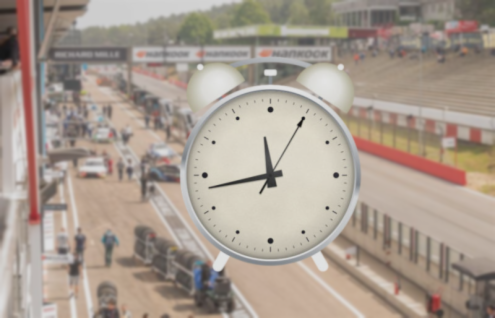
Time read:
11.43.05
